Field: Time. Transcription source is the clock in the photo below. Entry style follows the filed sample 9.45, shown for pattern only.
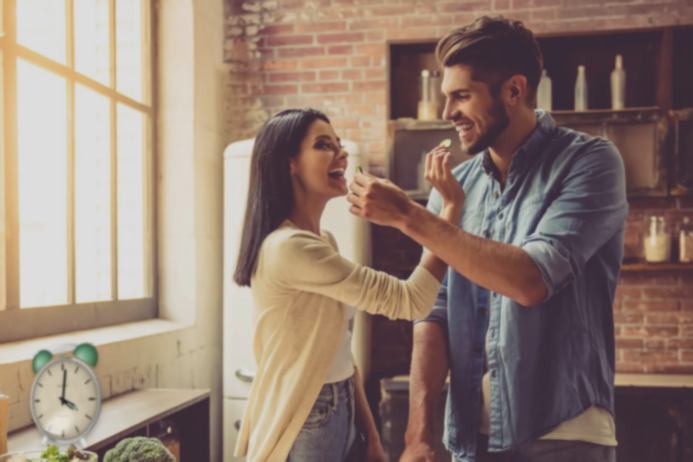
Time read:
4.01
